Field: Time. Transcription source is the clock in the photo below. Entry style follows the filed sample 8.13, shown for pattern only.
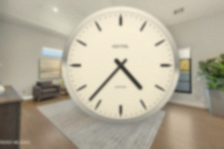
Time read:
4.37
